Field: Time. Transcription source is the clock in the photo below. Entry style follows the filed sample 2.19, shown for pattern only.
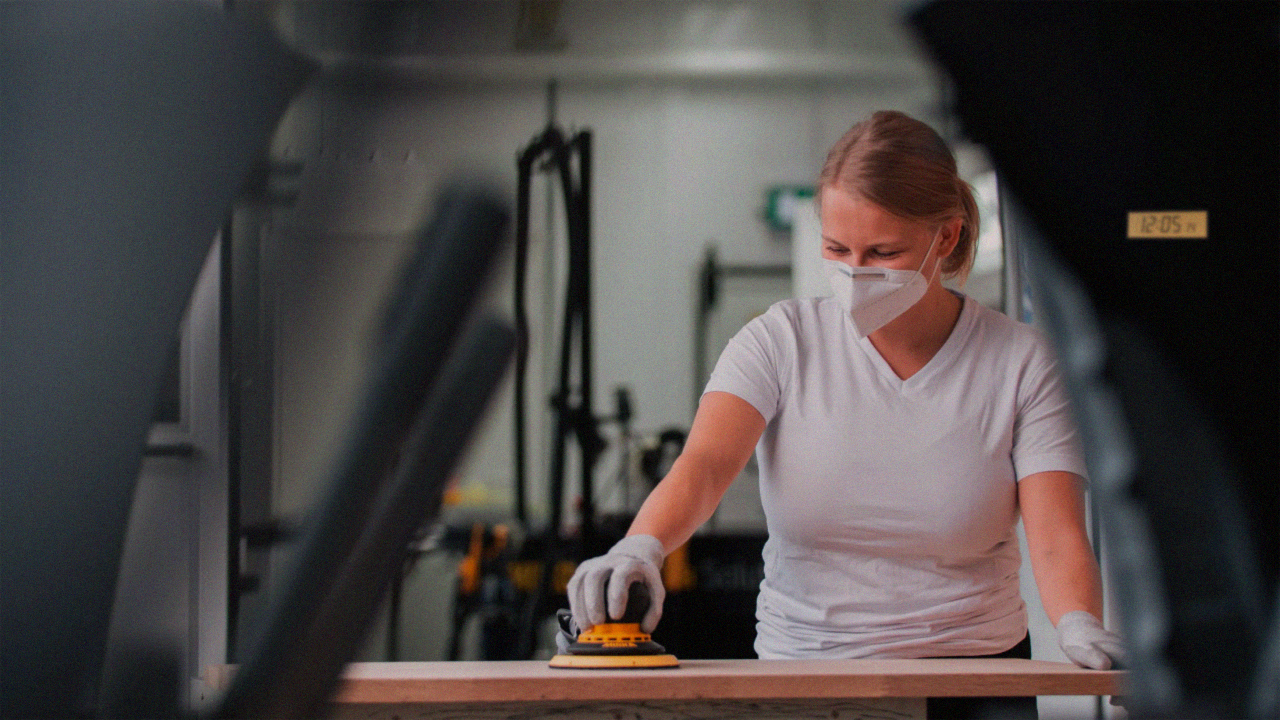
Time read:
12.05
